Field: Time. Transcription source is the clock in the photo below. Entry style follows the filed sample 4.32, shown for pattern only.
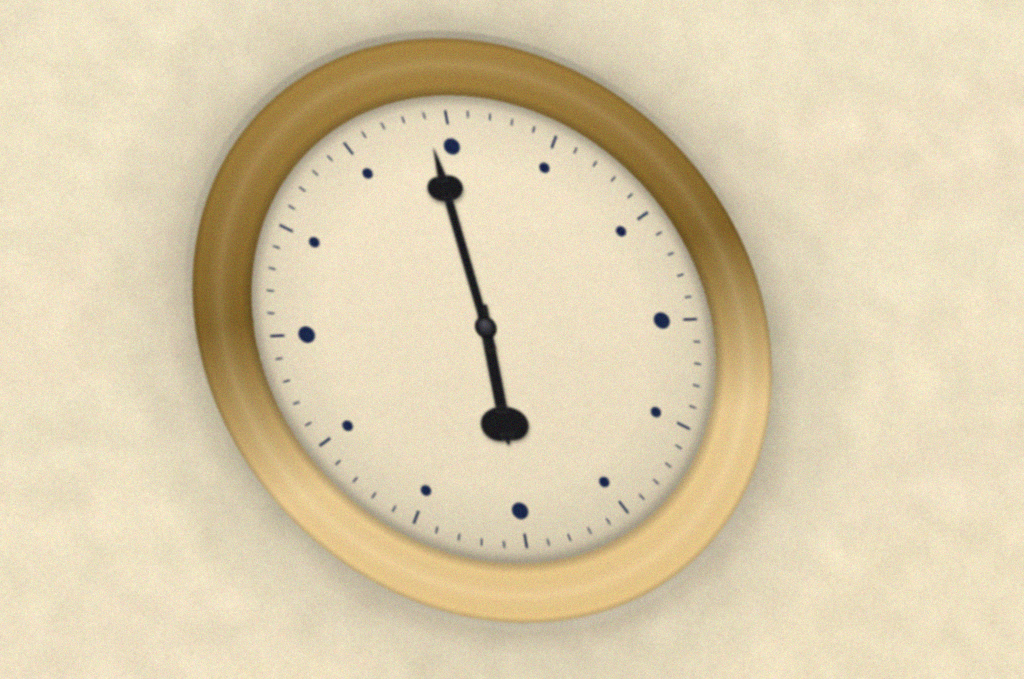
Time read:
5.59
